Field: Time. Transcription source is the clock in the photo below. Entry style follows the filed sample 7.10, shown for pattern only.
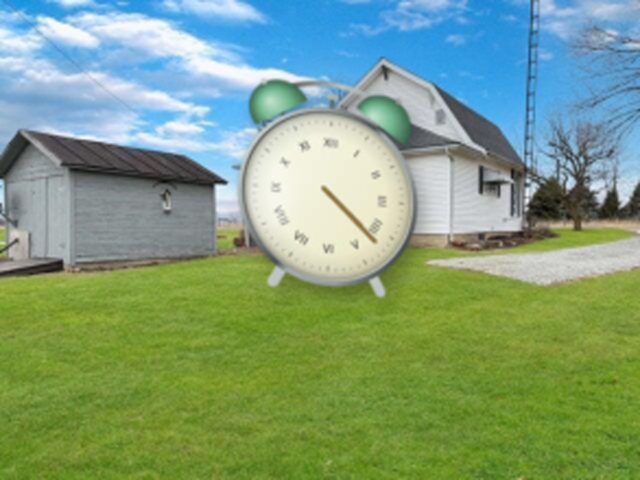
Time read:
4.22
